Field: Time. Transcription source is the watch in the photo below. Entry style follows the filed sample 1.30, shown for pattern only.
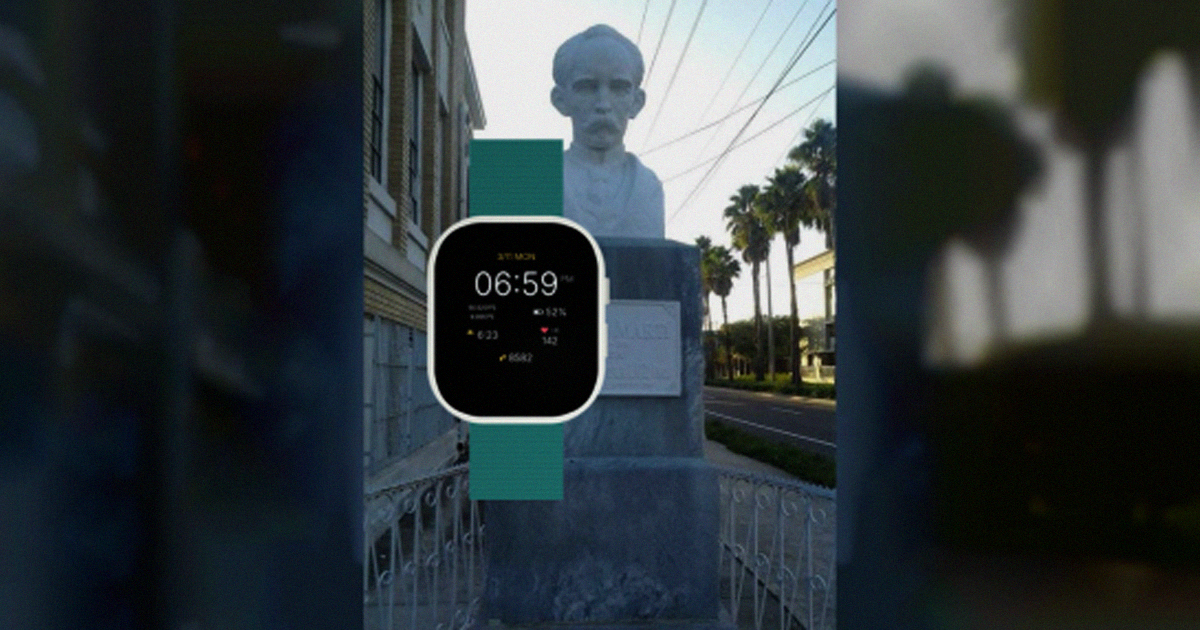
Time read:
6.59
